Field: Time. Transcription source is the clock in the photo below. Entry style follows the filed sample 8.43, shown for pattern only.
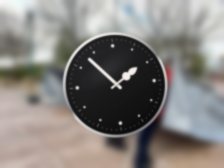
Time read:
1.53
